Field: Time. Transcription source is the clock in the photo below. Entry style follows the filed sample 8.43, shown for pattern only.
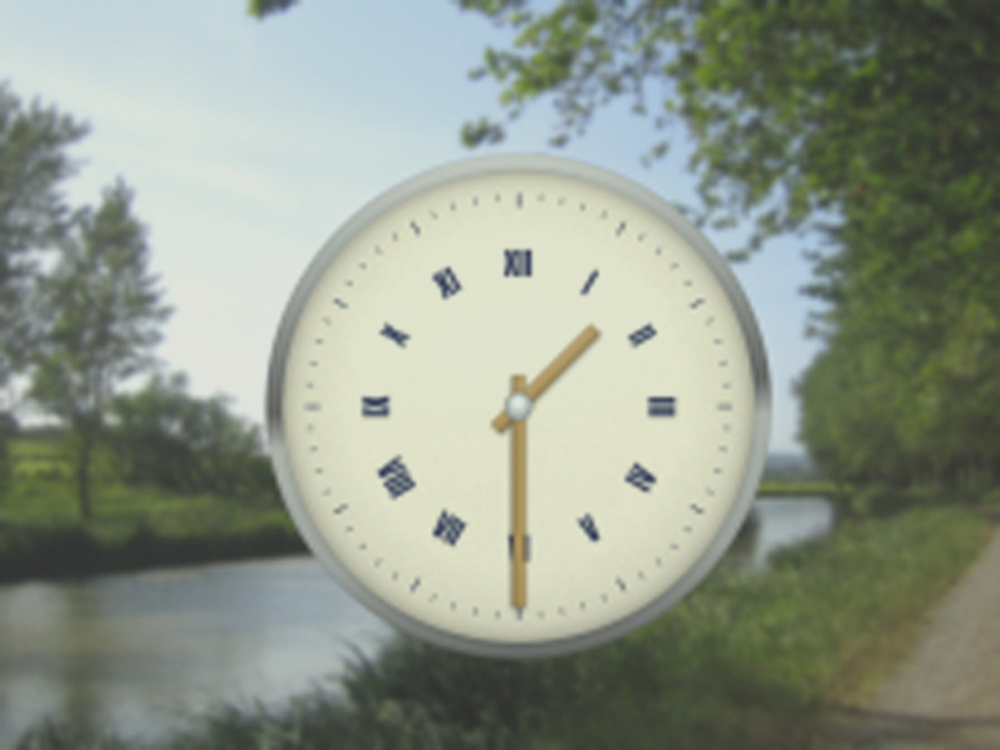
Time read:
1.30
